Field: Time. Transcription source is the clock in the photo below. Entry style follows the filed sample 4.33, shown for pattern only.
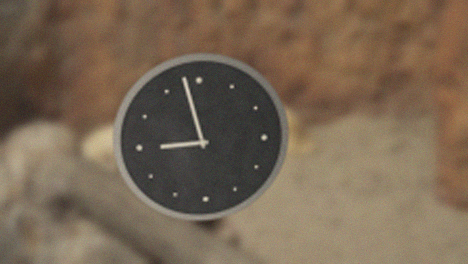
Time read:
8.58
